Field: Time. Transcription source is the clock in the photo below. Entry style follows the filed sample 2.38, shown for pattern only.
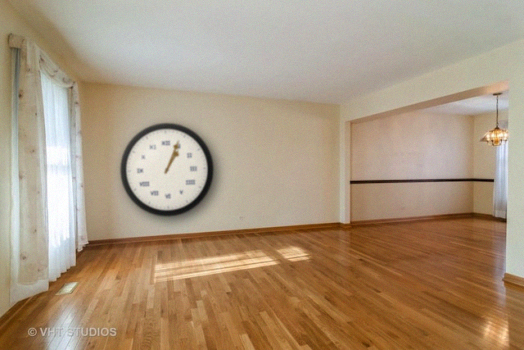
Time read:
1.04
